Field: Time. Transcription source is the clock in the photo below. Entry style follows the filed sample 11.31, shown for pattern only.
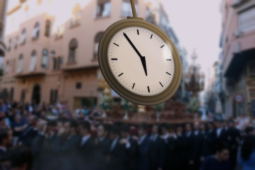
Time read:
5.55
